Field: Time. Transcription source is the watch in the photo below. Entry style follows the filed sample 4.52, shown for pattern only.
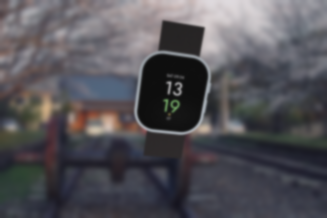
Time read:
13.19
